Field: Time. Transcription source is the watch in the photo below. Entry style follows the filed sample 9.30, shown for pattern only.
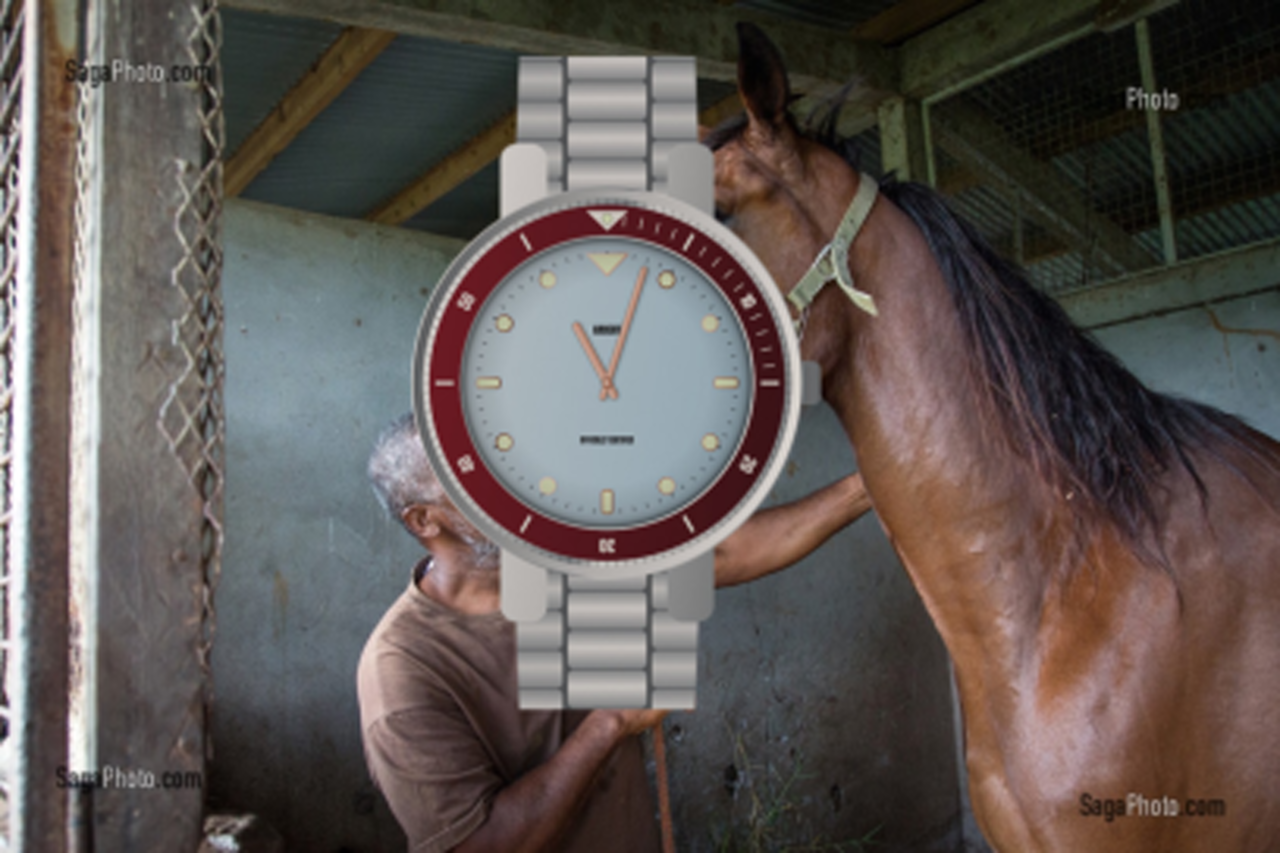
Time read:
11.03
